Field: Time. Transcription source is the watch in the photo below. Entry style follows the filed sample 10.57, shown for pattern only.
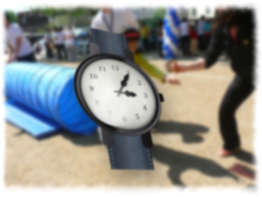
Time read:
3.05
